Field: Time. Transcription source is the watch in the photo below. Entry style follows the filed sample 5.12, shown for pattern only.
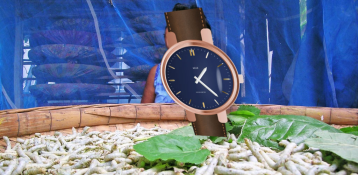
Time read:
1.23
